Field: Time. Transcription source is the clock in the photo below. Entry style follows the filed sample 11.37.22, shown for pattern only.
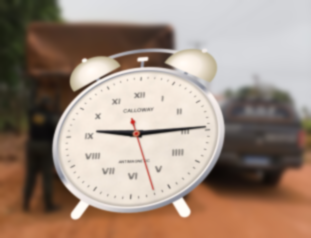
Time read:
9.14.27
